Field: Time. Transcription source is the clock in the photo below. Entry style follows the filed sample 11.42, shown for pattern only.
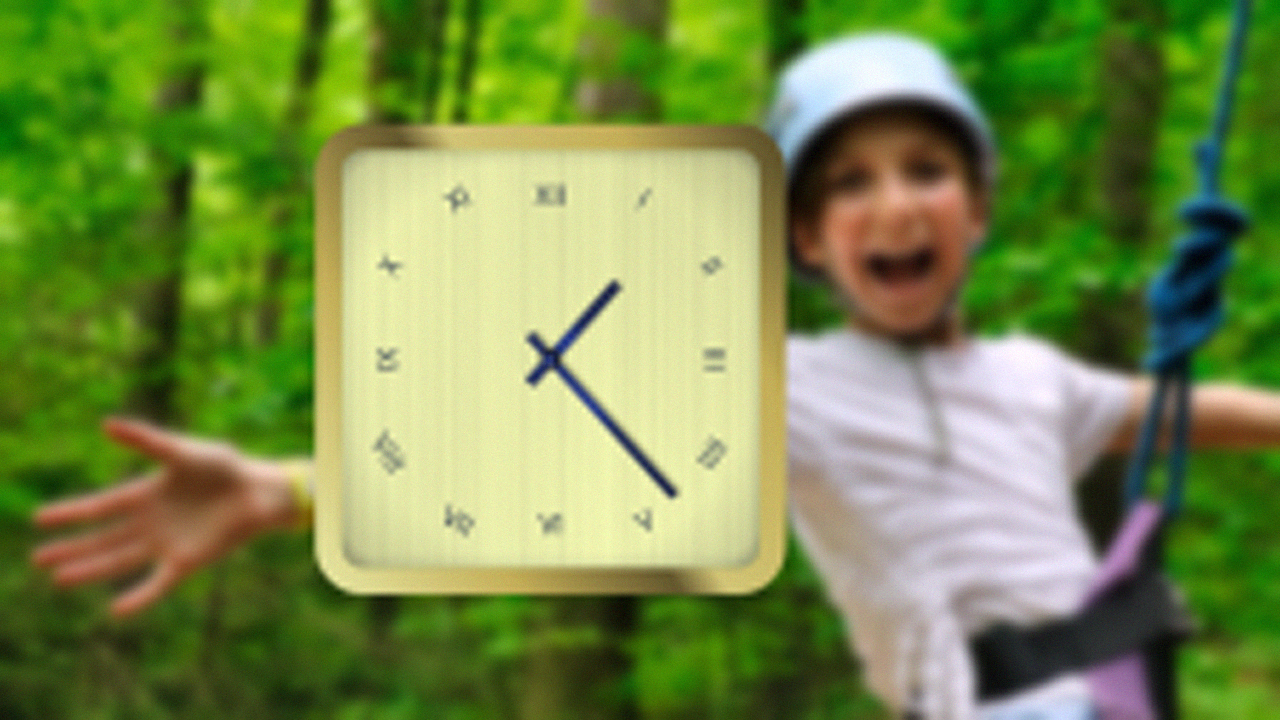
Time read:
1.23
